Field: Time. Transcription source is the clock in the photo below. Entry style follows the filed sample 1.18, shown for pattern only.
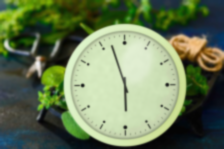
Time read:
5.57
